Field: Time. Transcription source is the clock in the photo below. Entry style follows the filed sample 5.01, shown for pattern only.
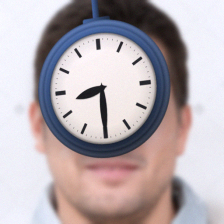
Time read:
8.30
